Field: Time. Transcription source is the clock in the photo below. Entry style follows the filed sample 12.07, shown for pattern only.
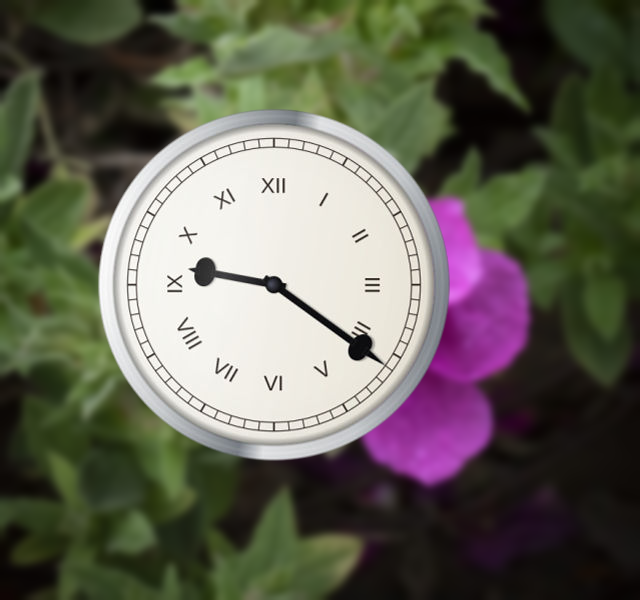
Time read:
9.21
